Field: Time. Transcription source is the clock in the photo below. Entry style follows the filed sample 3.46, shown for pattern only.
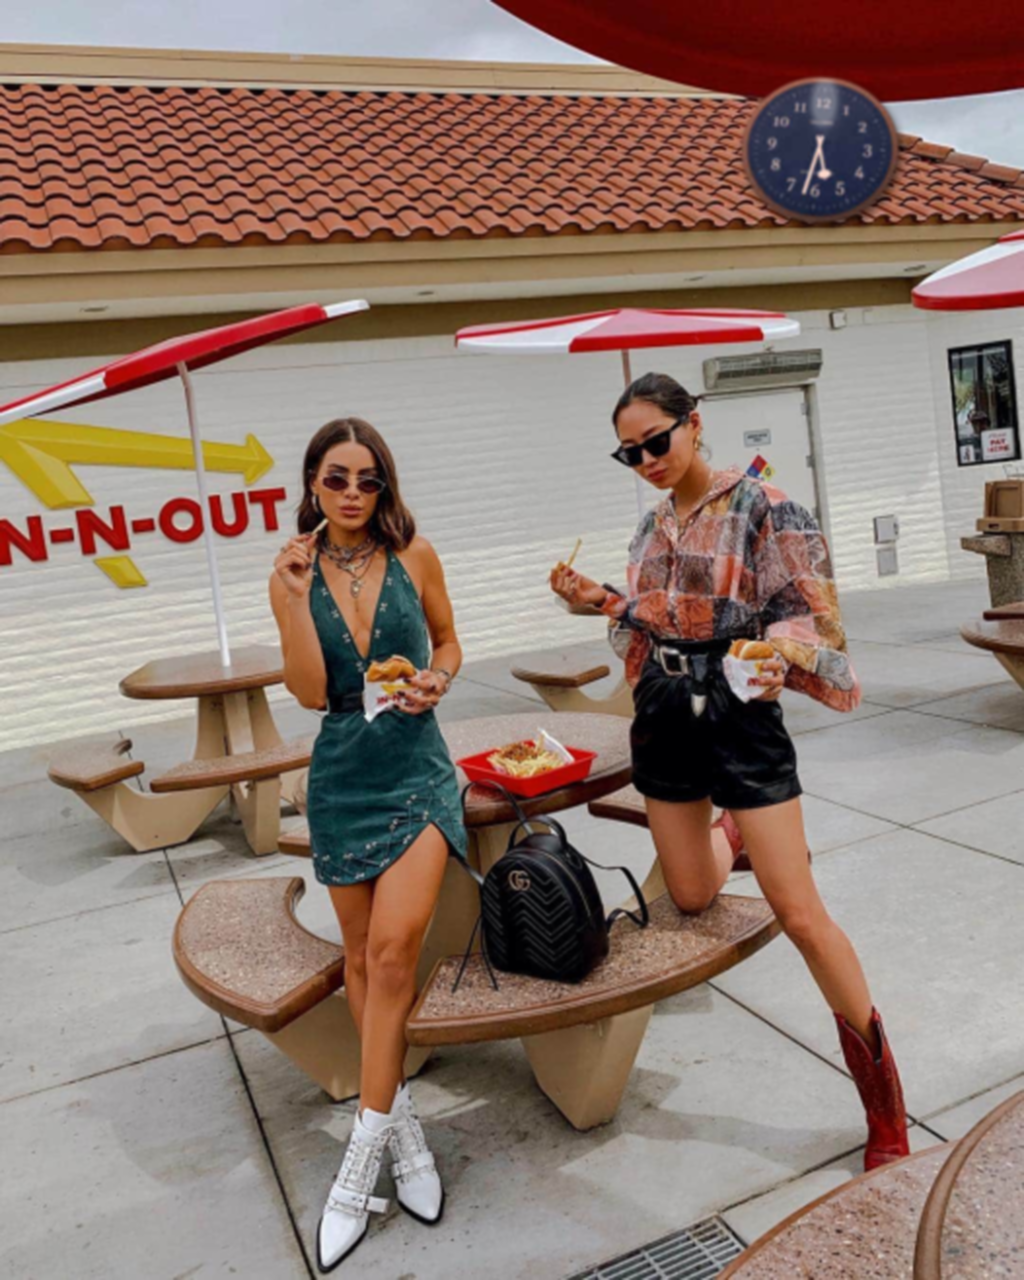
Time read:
5.32
